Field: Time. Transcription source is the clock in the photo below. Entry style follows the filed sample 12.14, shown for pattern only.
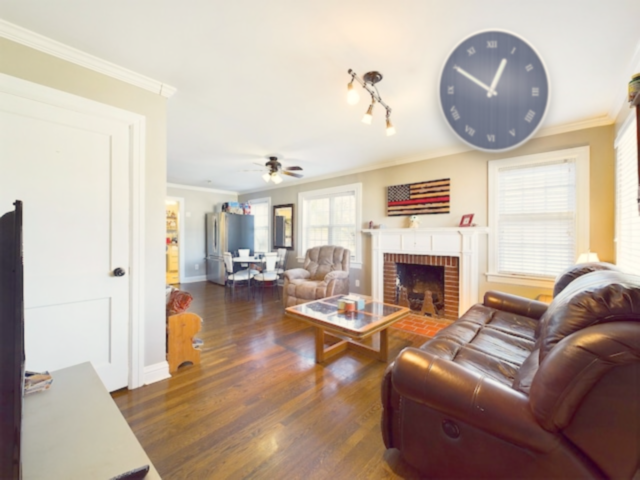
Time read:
12.50
